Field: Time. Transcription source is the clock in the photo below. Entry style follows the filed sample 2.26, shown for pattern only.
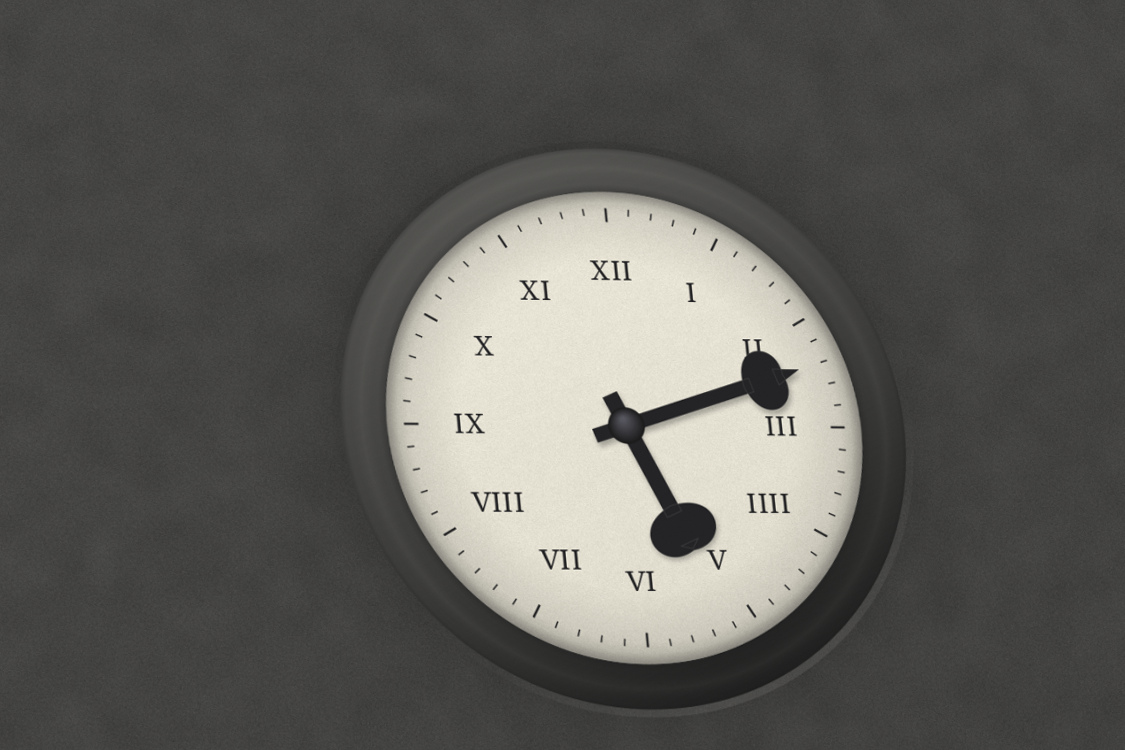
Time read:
5.12
